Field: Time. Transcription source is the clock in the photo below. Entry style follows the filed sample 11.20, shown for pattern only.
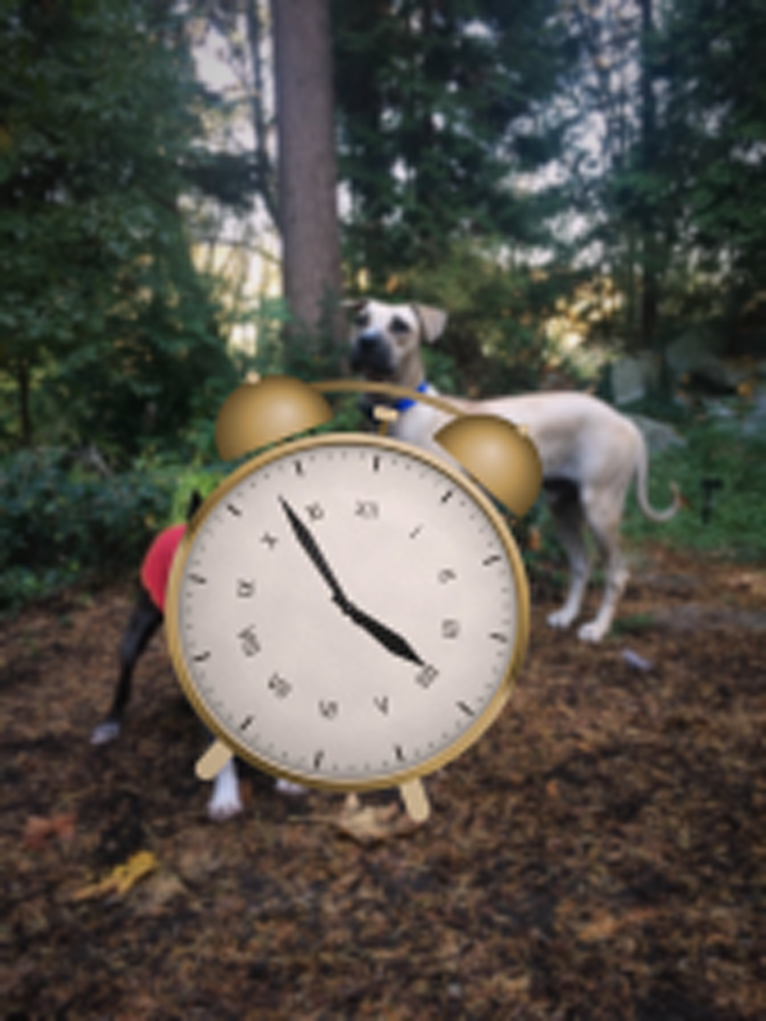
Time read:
3.53
